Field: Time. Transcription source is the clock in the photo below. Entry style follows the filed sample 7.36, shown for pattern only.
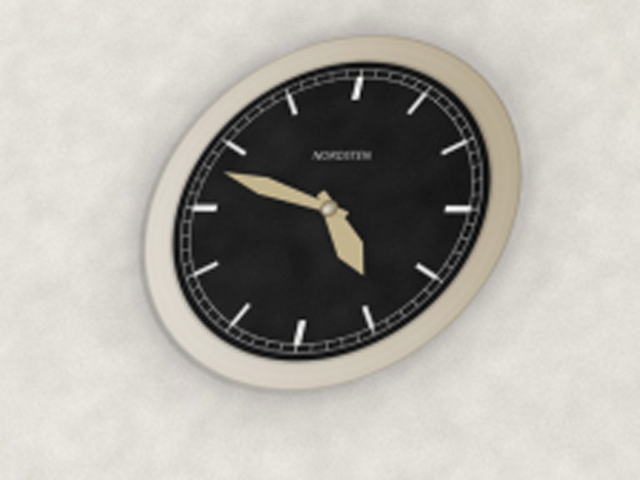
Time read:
4.48
